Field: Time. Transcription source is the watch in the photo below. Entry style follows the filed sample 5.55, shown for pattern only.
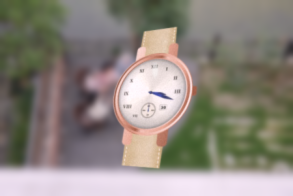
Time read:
3.18
